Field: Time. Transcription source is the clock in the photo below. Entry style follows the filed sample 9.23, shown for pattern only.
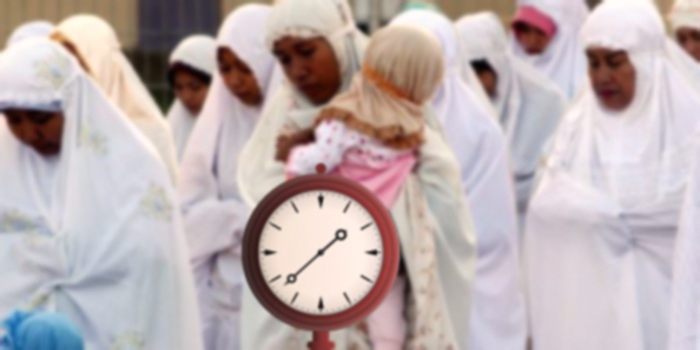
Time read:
1.38
